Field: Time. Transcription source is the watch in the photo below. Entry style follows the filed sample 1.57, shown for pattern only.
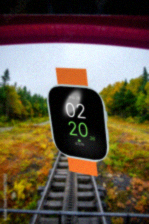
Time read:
2.20
